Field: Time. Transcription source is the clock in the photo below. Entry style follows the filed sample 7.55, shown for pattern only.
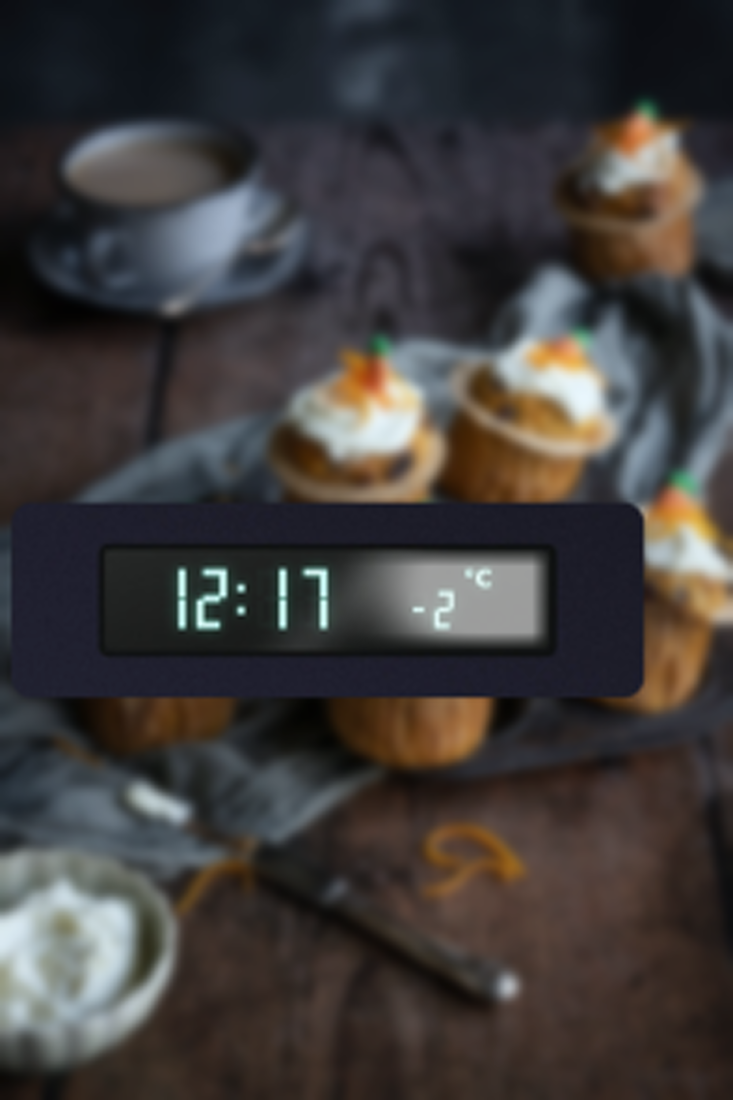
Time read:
12.17
